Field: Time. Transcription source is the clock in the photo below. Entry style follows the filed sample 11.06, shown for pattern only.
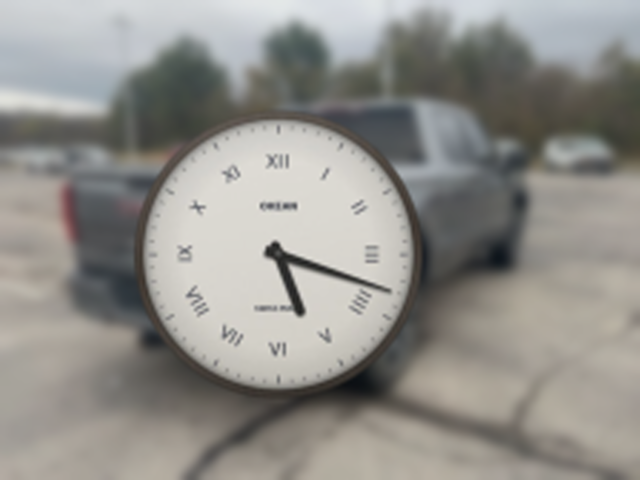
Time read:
5.18
